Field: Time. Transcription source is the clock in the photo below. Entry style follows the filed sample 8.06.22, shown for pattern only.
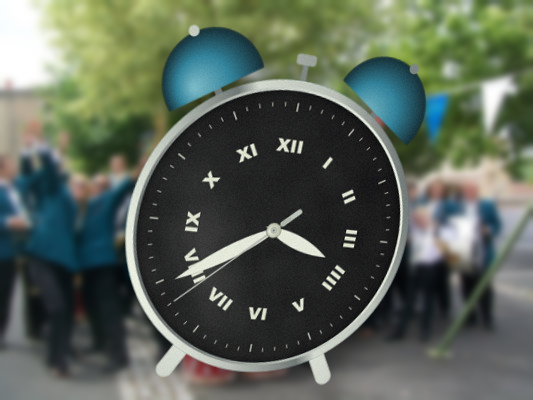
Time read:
3.39.38
